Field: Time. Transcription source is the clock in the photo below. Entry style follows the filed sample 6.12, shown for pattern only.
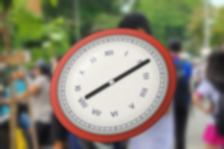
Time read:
8.11
